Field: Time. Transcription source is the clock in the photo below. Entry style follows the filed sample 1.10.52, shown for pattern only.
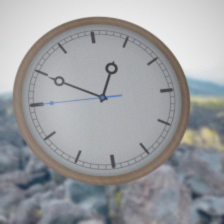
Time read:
12.49.45
